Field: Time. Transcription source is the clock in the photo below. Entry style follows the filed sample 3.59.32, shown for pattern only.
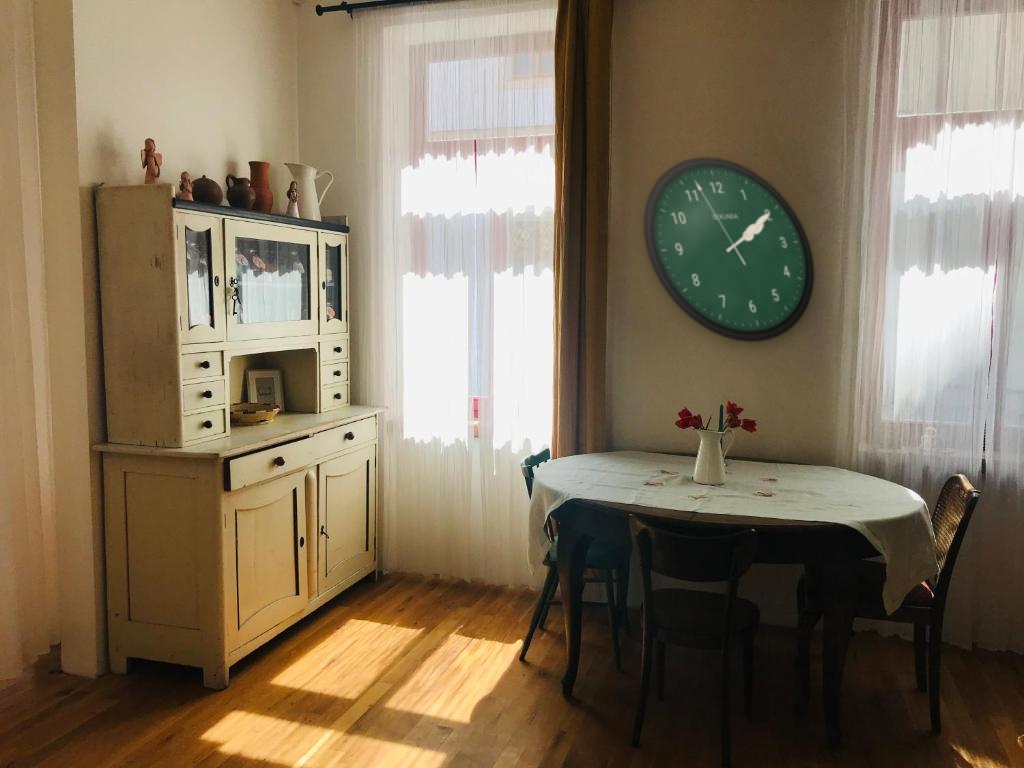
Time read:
2.09.57
